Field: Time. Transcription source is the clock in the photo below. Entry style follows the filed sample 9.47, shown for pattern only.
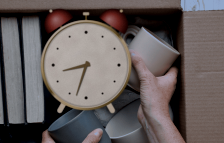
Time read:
8.33
